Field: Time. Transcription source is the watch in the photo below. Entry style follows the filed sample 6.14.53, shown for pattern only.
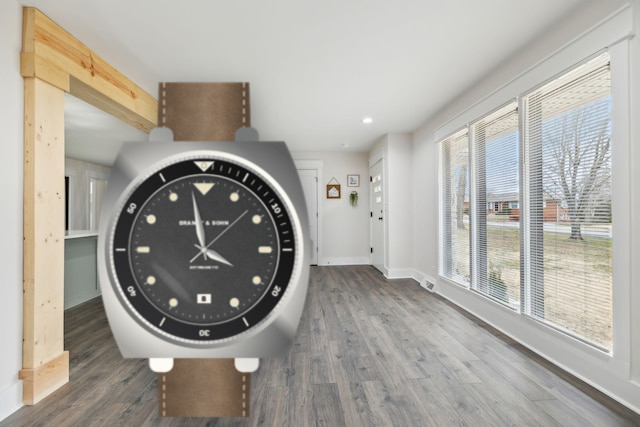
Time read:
3.58.08
